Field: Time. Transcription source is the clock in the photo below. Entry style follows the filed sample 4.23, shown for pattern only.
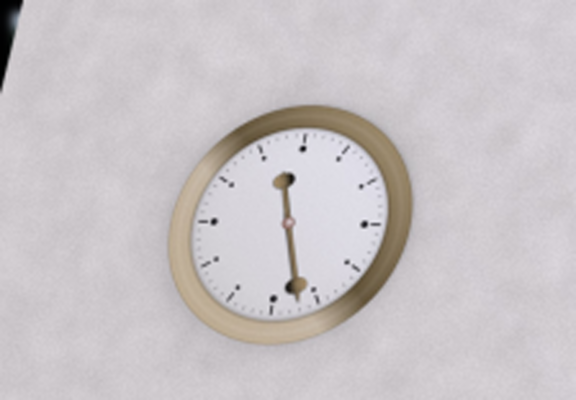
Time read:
11.27
